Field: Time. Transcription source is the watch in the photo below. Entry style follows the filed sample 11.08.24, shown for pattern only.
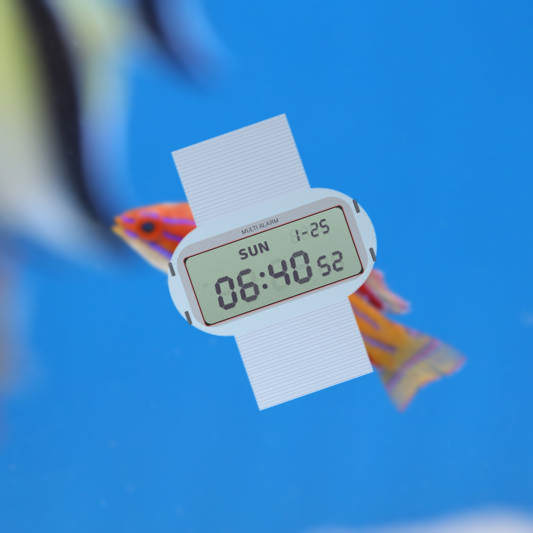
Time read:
6.40.52
